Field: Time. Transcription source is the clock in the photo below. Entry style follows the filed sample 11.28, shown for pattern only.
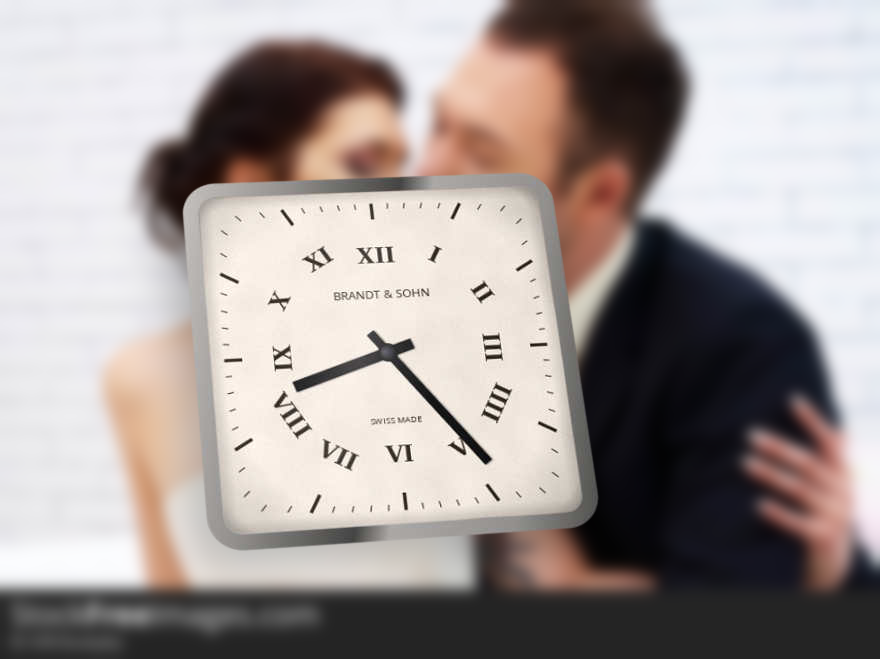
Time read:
8.24
